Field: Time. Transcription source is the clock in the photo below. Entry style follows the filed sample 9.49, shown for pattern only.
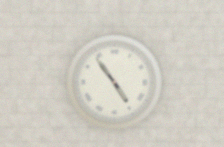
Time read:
4.54
